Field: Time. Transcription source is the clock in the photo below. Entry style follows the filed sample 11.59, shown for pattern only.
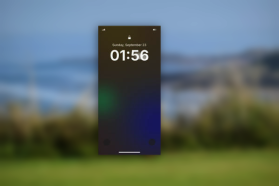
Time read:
1.56
